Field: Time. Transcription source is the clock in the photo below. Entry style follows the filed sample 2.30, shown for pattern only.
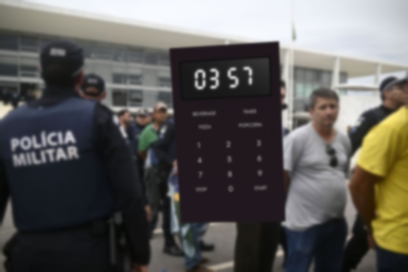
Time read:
3.57
